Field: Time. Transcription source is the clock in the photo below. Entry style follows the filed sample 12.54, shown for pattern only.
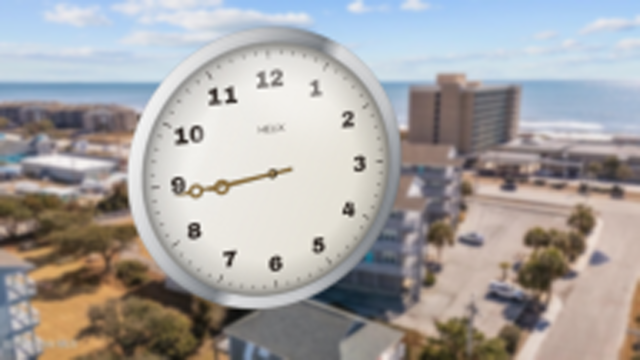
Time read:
8.44
